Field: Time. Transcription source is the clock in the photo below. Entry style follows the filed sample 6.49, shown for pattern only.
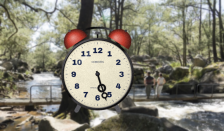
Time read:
5.27
